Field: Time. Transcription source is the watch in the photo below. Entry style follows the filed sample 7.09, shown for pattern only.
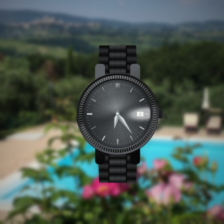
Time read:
6.24
